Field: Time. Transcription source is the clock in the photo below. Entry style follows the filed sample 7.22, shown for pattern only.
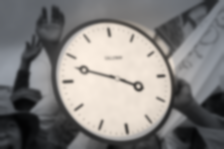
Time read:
3.48
